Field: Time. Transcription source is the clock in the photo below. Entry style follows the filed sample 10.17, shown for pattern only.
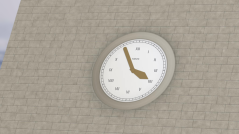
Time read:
3.55
